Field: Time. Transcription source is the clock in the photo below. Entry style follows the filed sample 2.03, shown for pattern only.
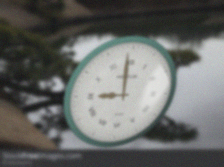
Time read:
8.59
